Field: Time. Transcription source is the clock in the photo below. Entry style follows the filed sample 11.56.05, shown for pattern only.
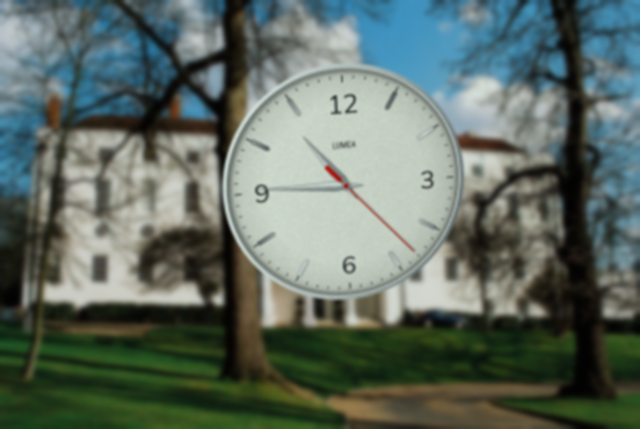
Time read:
10.45.23
